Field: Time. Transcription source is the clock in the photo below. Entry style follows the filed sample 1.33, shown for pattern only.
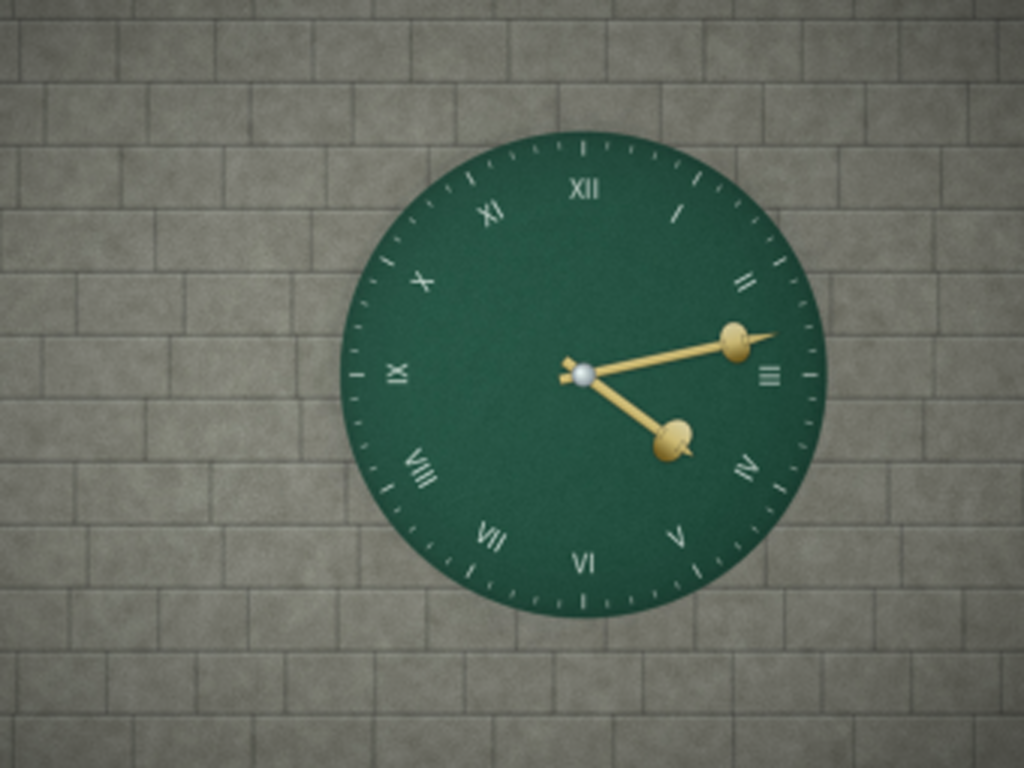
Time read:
4.13
